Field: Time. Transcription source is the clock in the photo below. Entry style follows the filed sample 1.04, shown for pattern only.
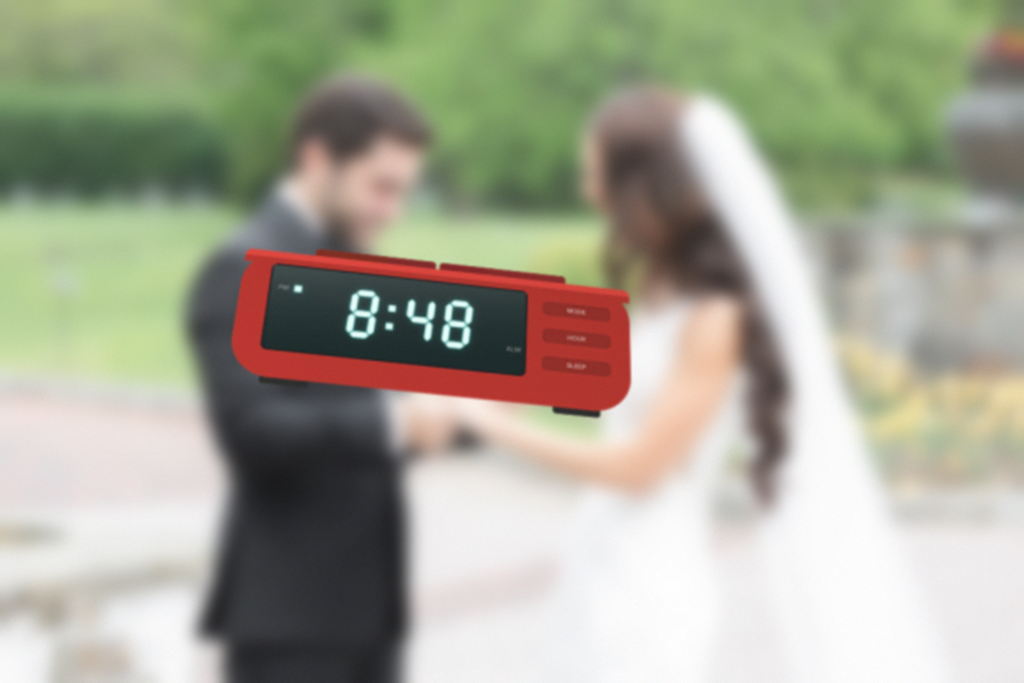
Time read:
8.48
